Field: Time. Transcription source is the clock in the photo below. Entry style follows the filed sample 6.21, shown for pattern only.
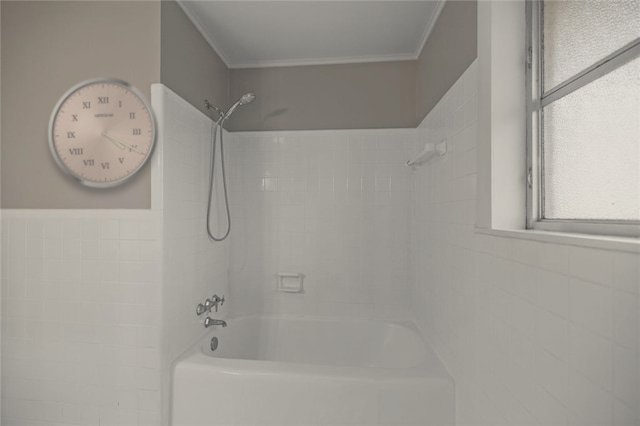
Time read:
4.20
